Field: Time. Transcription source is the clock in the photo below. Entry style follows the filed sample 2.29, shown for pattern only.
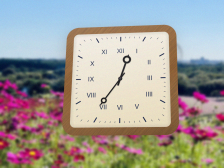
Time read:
12.36
